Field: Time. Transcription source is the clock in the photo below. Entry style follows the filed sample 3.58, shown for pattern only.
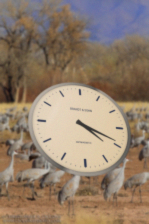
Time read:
4.19
